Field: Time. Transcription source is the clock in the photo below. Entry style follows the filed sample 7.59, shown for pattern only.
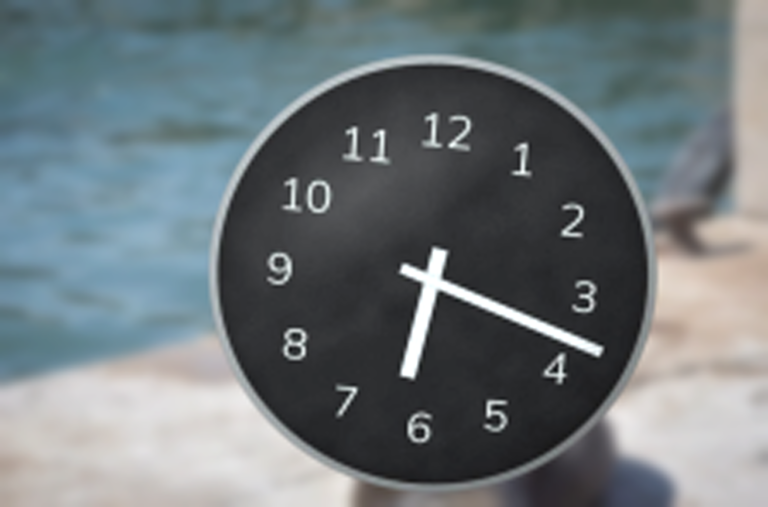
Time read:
6.18
